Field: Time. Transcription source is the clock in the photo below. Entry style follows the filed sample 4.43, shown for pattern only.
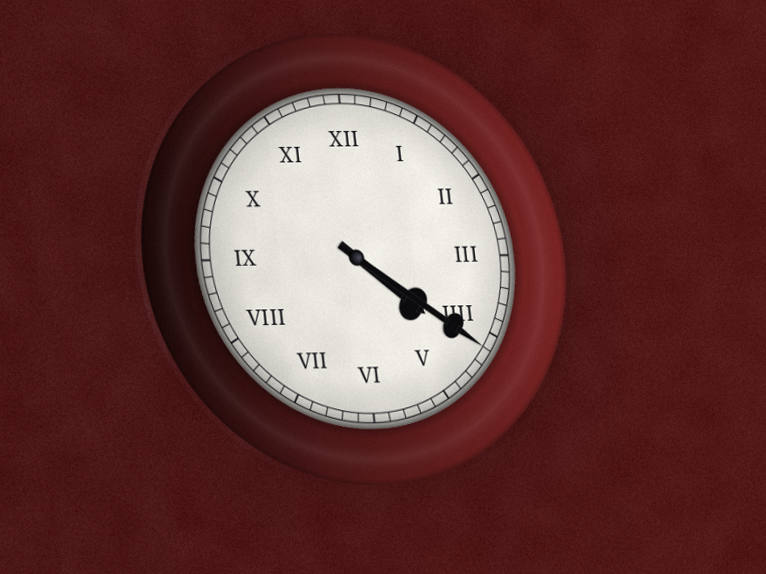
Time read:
4.21
